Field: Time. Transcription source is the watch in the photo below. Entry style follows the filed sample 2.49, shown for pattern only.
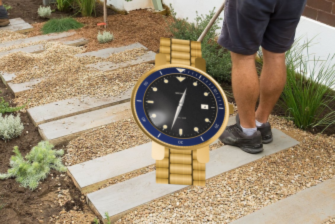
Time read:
12.33
